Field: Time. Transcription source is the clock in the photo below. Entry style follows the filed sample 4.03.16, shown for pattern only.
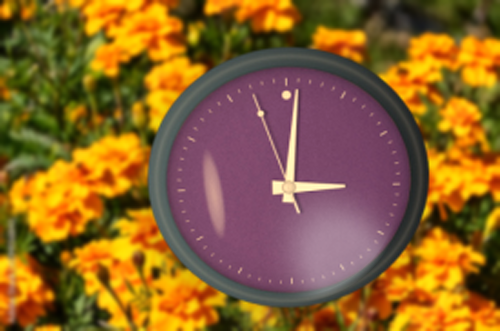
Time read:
3.00.57
